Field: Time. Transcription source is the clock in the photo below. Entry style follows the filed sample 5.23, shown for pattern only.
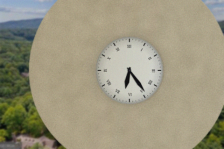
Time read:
6.24
